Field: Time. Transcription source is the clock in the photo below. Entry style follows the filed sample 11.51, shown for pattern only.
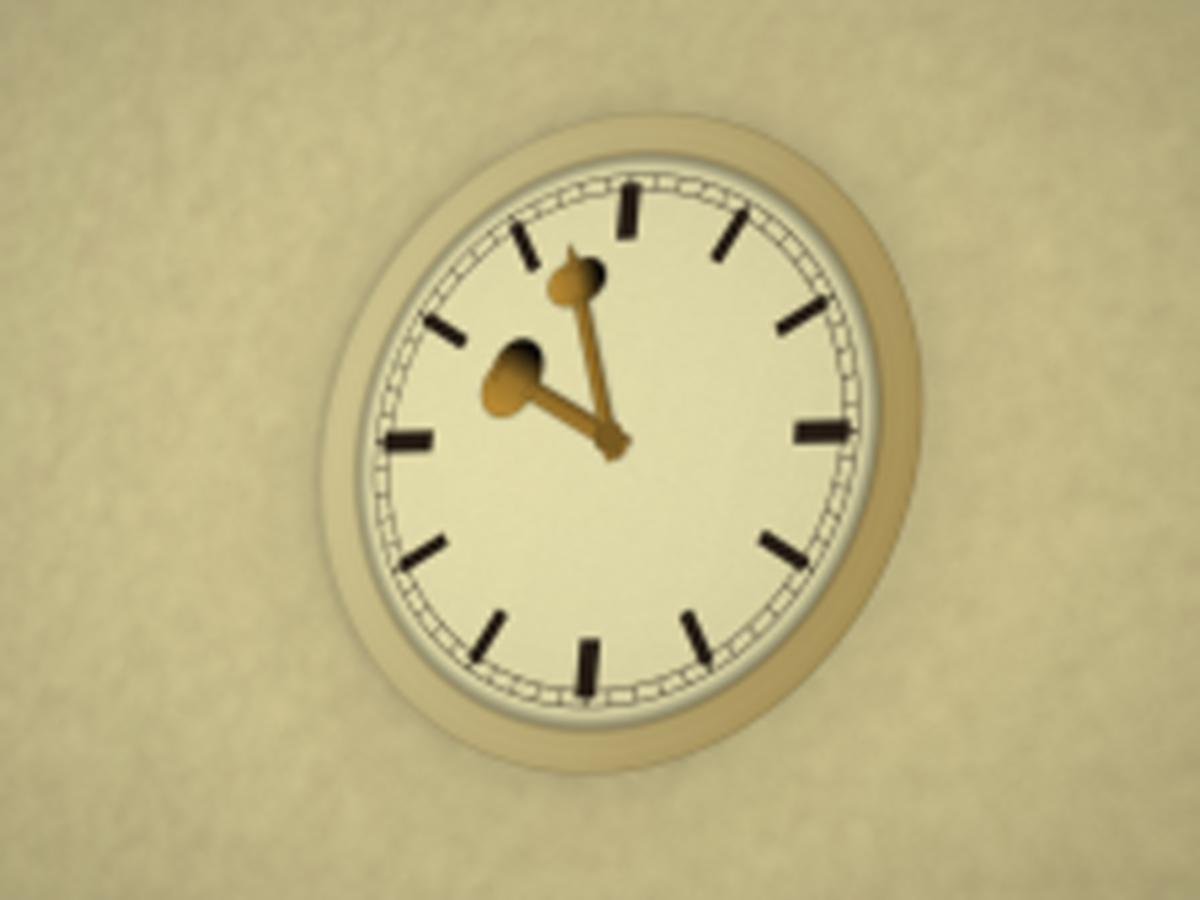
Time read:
9.57
